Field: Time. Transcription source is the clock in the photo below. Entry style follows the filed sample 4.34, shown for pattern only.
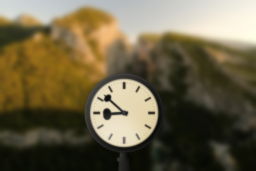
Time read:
8.52
